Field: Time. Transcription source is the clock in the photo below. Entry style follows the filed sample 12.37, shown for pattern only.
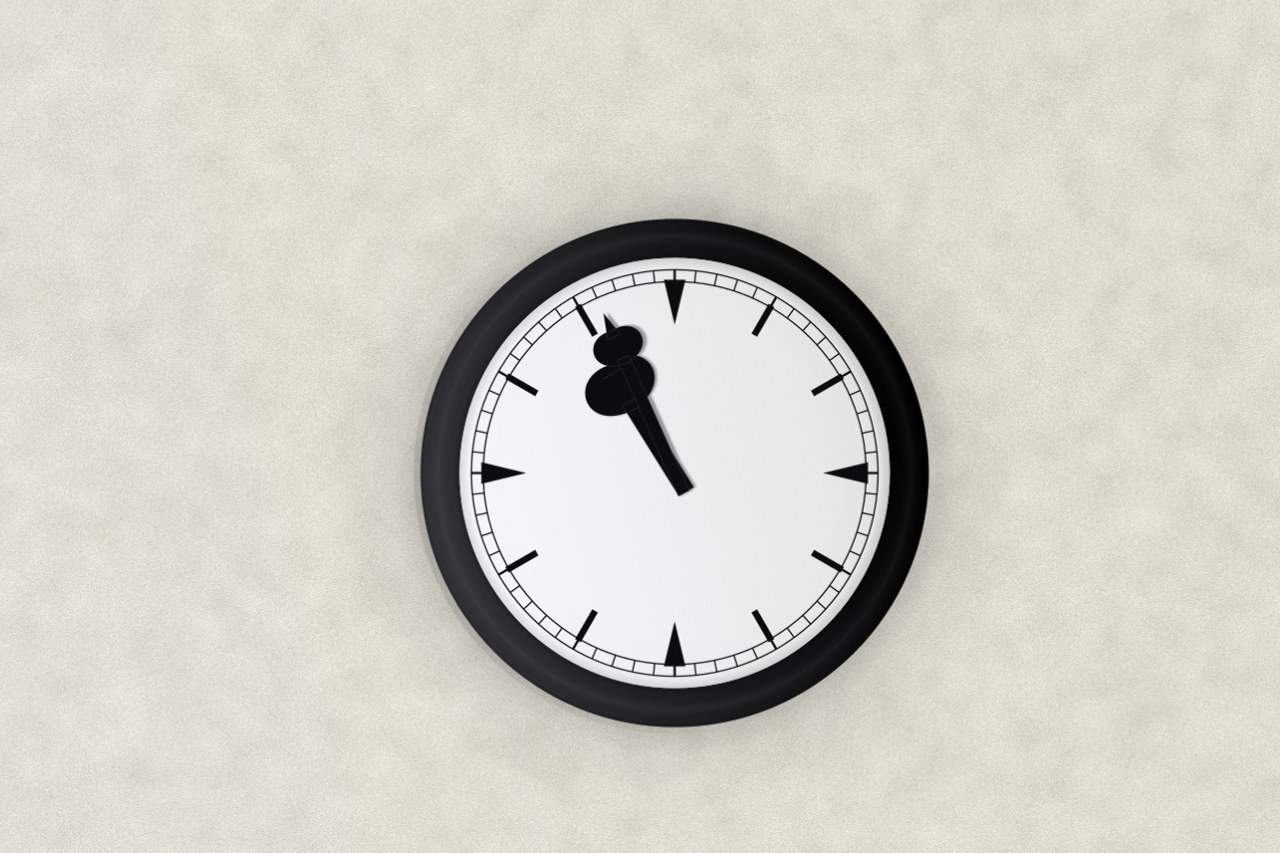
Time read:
10.56
